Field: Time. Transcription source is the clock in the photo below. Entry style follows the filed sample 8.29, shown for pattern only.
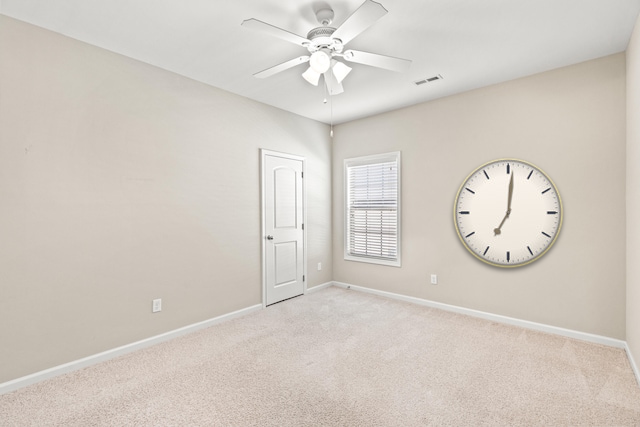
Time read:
7.01
